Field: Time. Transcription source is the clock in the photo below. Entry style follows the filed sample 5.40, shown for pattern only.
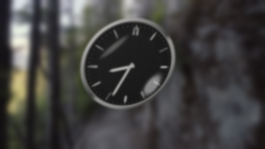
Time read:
8.34
